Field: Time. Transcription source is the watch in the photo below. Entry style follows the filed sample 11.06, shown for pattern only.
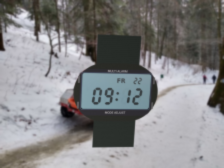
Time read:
9.12
